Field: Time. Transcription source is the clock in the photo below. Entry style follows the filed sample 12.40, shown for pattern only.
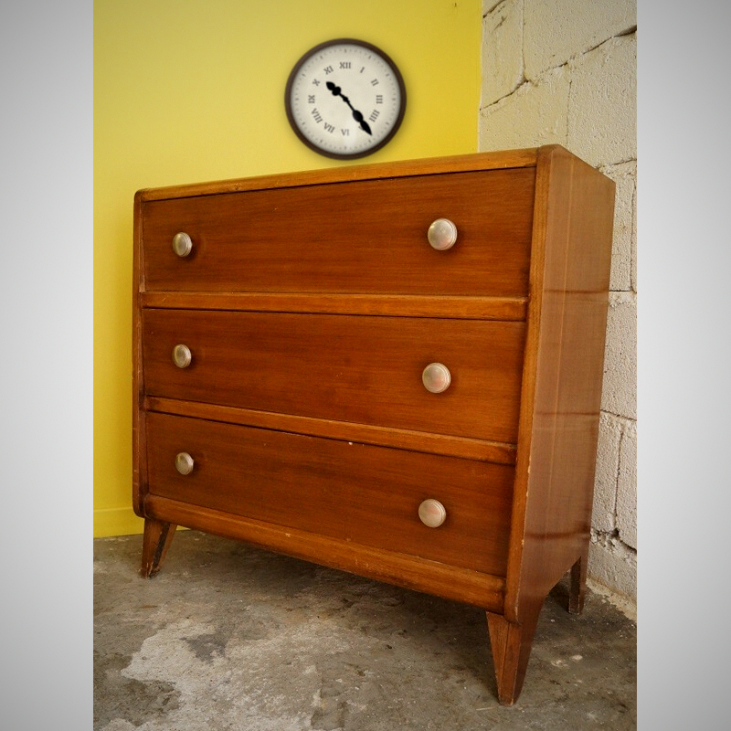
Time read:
10.24
